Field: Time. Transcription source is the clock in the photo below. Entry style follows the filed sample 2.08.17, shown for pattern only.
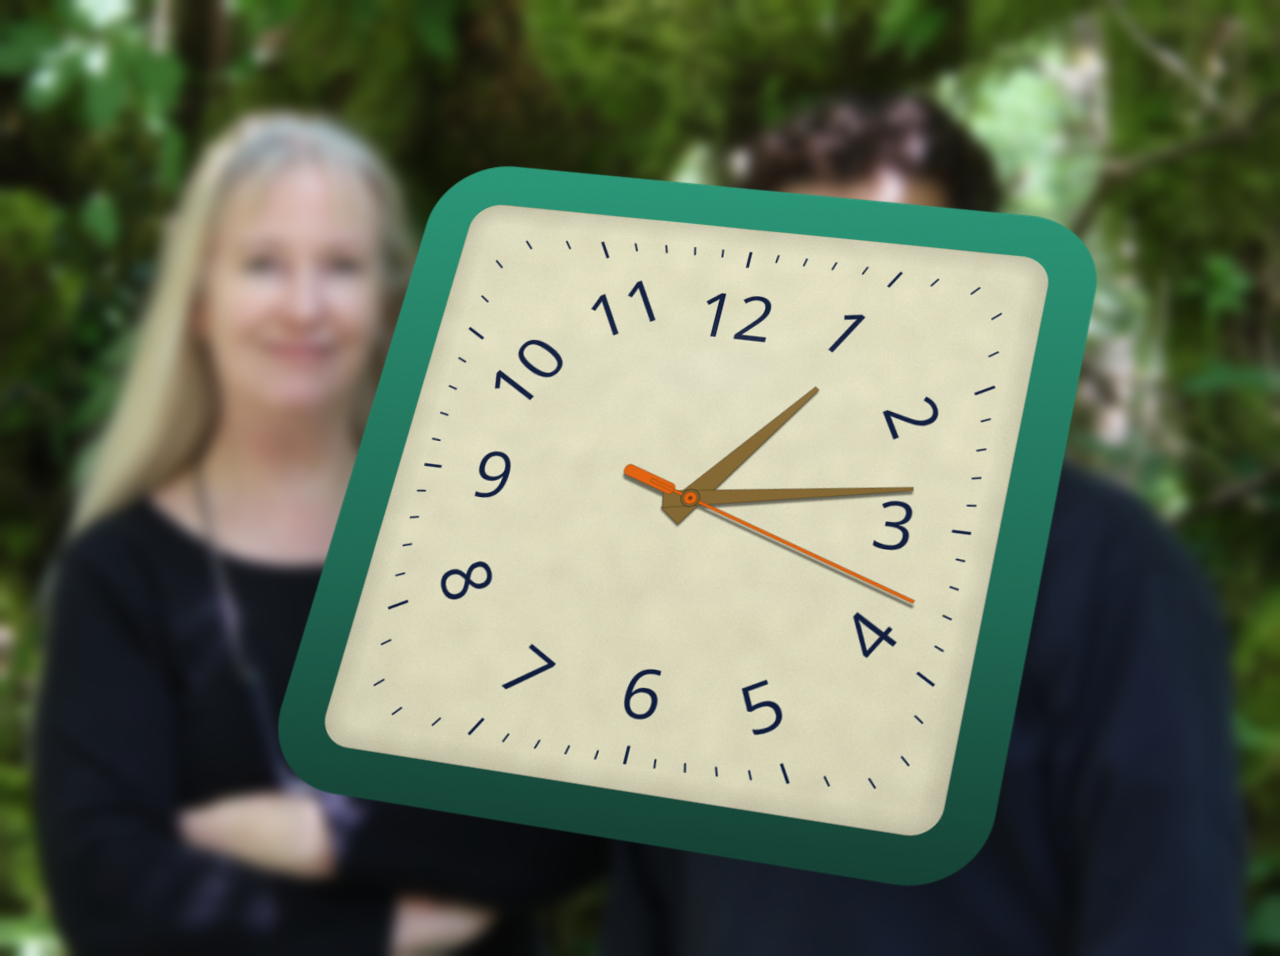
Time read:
1.13.18
